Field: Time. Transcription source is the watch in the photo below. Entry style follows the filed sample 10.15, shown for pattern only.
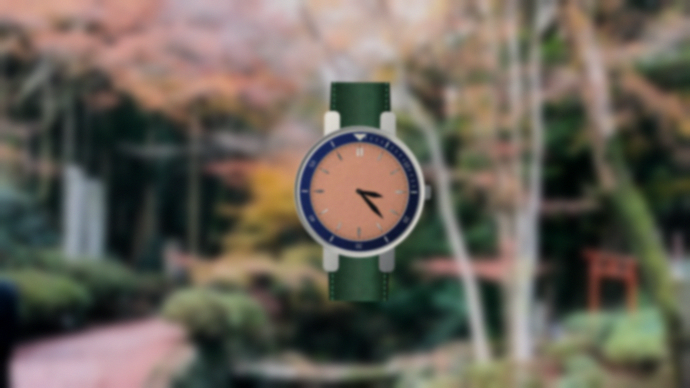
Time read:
3.23
